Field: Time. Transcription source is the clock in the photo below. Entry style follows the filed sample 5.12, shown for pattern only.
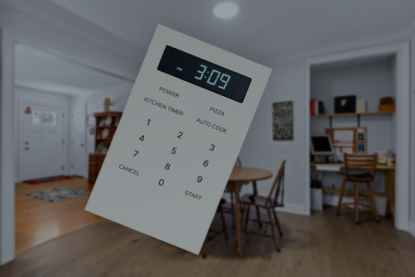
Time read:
3.09
